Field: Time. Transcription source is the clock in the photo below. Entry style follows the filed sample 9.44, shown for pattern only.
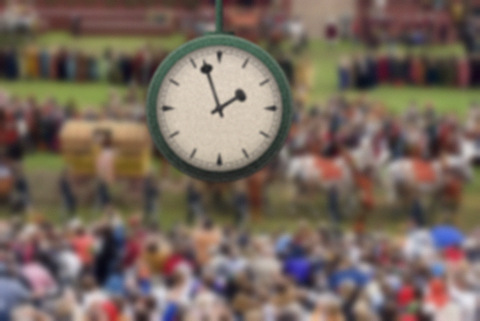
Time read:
1.57
